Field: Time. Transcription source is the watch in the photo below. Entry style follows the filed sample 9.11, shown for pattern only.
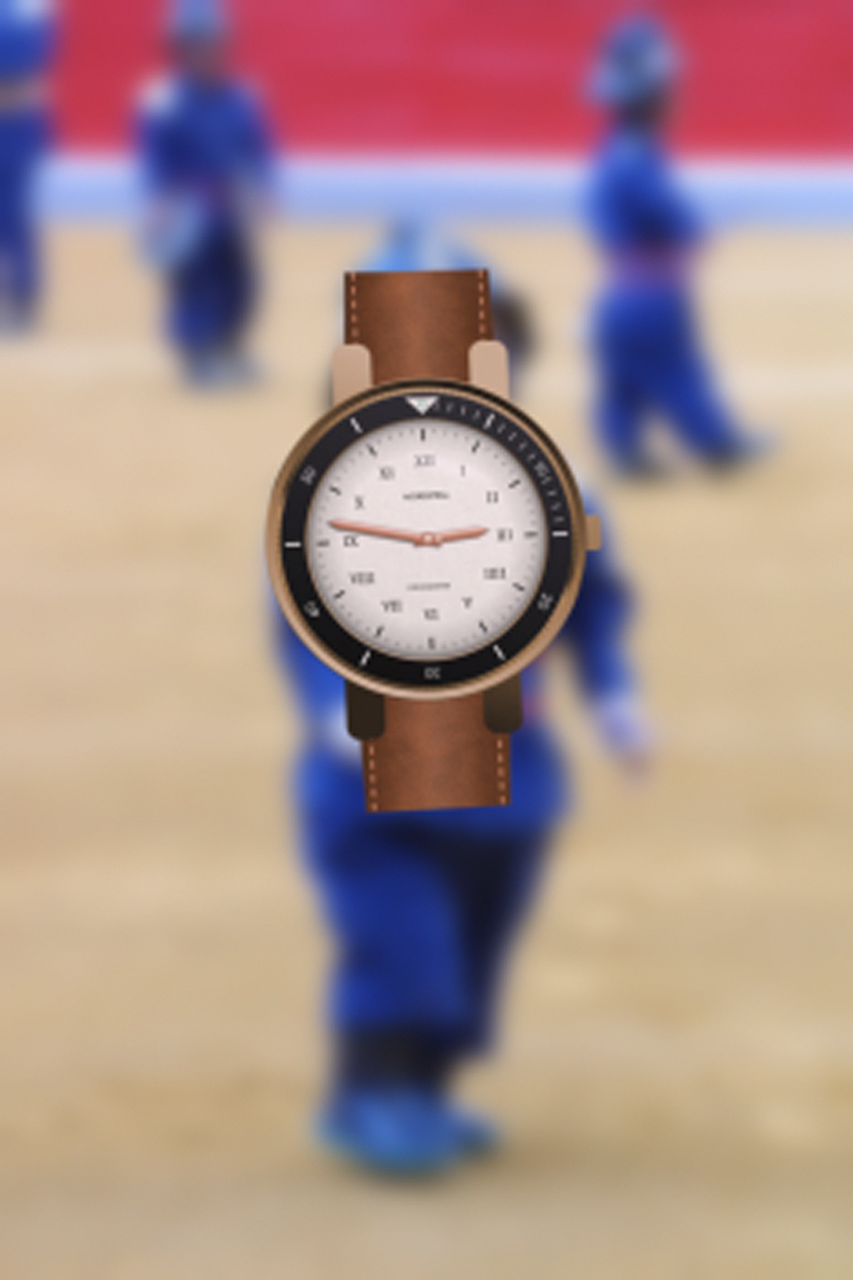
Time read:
2.47
